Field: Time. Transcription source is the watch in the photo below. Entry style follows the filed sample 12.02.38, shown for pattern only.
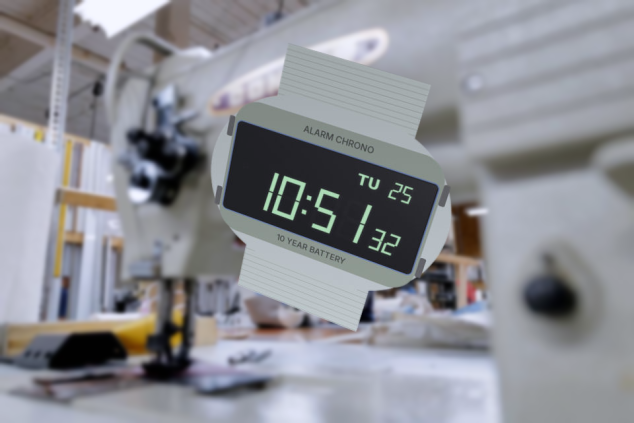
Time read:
10.51.32
